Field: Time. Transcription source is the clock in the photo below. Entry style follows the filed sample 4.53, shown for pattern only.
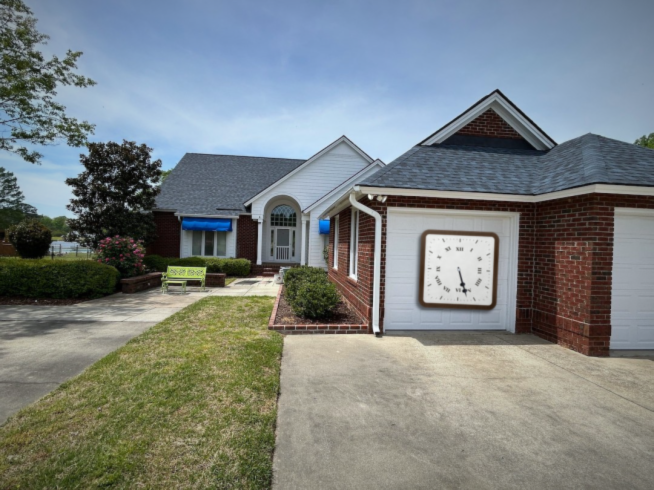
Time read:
5.27
